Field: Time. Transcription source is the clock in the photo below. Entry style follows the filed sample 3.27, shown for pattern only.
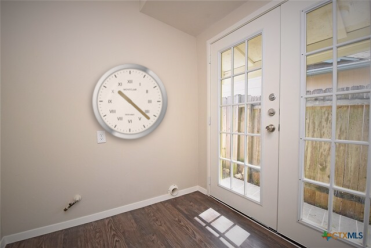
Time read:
10.22
